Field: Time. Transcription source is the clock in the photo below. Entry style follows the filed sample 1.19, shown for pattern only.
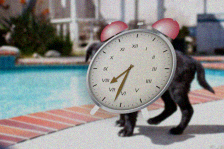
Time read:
7.32
